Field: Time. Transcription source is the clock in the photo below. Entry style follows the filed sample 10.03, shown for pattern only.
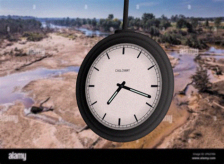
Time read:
7.18
